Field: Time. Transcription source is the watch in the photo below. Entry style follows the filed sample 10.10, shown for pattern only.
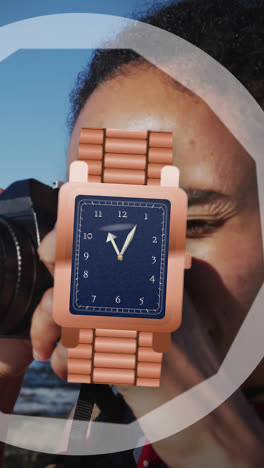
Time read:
11.04
